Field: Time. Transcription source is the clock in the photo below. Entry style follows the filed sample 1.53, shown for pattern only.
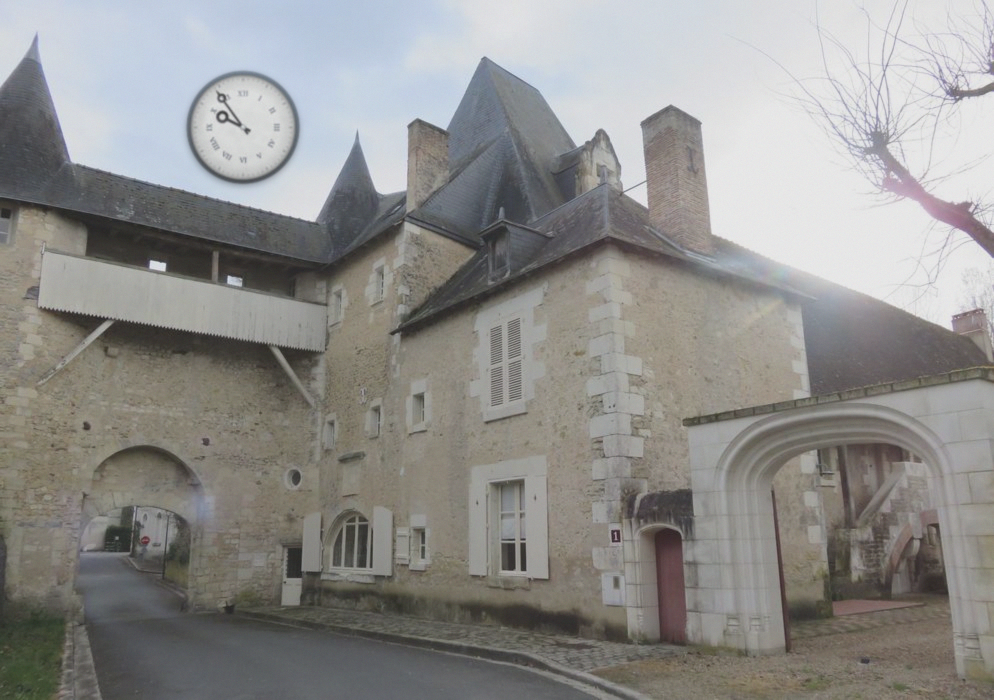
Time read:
9.54
